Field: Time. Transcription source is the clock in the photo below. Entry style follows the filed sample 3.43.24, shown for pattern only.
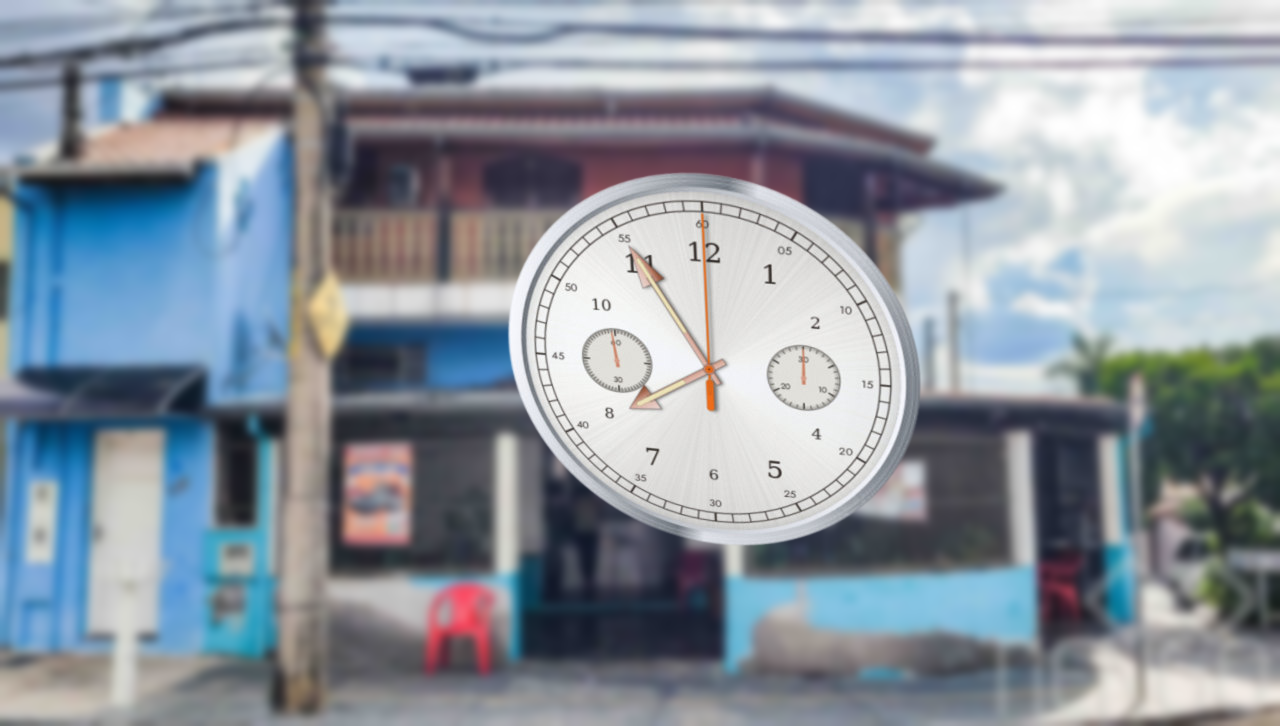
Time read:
7.54.59
